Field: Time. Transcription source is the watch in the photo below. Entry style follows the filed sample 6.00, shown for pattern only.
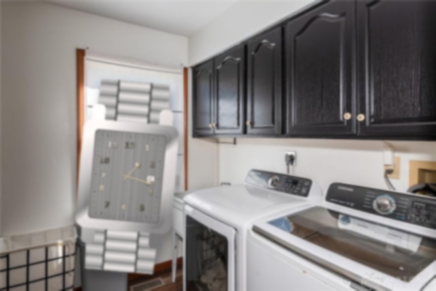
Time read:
1.17
